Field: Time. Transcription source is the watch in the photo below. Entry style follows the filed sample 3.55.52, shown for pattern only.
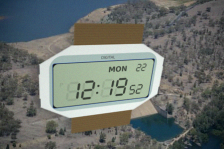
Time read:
12.19.52
